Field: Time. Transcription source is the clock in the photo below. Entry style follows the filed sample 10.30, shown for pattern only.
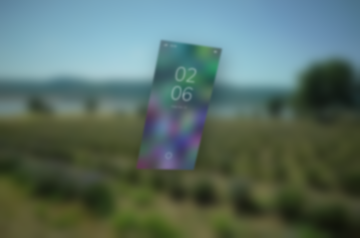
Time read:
2.06
